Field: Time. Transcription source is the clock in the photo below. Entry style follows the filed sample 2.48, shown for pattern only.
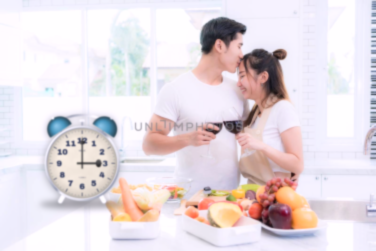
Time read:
3.00
